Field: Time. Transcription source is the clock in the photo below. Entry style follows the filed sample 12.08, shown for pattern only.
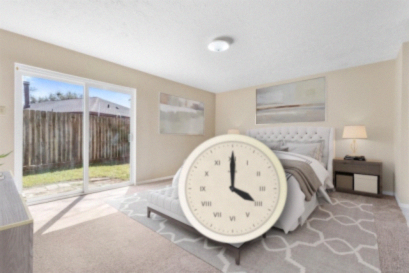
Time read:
4.00
